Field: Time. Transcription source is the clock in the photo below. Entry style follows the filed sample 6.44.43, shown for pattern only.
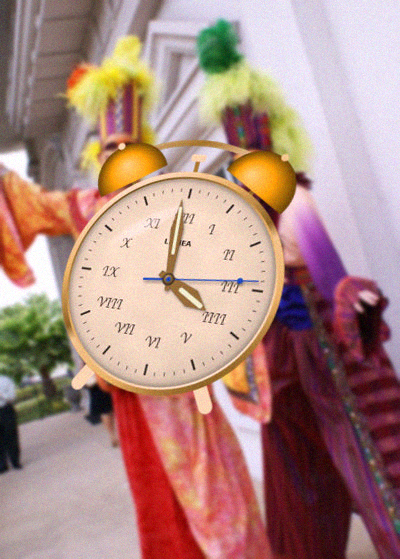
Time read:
3.59.14
